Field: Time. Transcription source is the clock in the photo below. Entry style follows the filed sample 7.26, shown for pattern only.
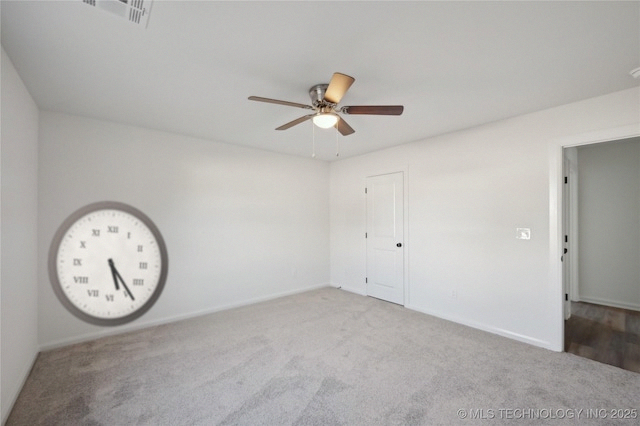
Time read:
5.24
